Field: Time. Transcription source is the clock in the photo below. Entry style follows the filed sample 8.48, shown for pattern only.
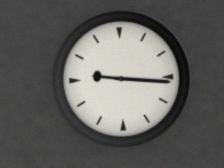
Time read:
9.16
